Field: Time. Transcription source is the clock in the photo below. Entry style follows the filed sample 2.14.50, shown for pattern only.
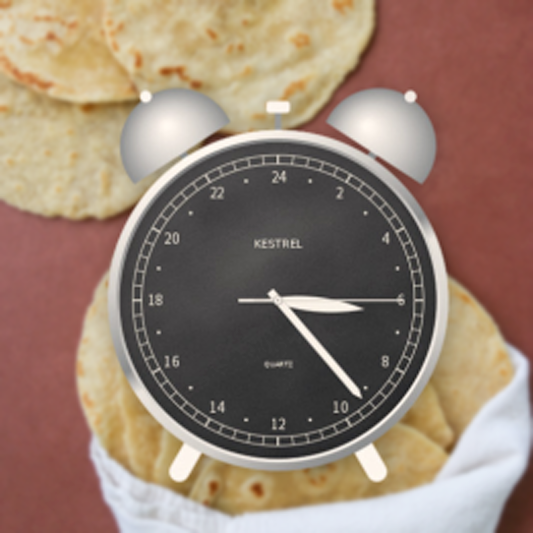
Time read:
6.23.15
